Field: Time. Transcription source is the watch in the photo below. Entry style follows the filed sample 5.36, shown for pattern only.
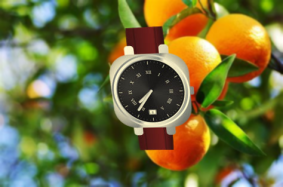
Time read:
7.36
